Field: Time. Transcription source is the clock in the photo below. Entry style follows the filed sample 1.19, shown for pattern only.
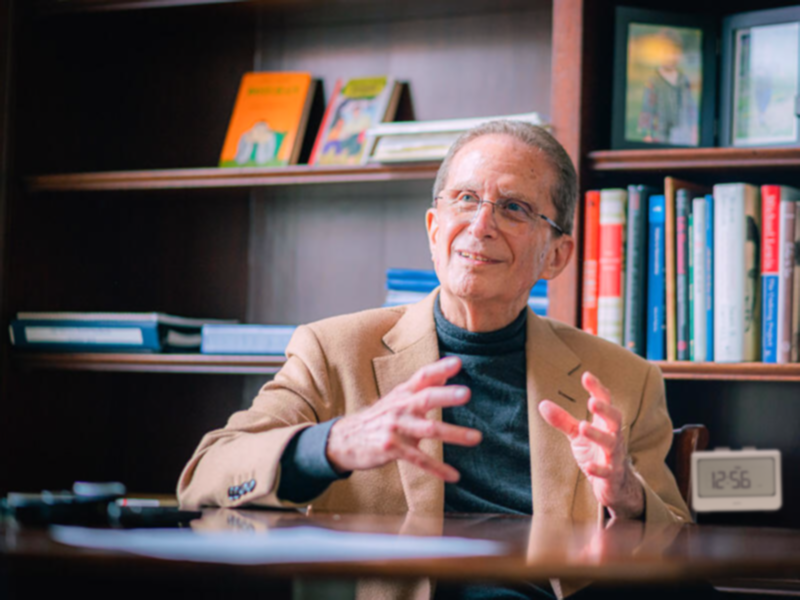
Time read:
12.56
